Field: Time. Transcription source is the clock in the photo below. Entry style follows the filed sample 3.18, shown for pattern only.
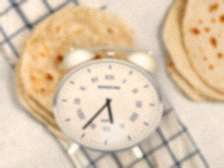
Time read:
5.36
